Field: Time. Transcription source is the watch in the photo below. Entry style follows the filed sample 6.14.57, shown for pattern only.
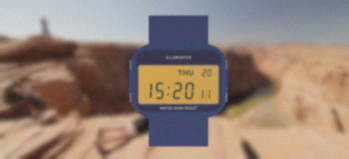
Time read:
15.20.11
